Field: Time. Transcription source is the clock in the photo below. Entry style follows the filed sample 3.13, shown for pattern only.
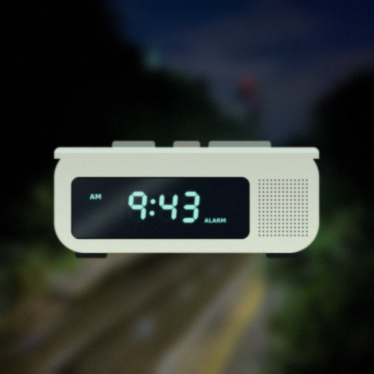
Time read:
9.43
